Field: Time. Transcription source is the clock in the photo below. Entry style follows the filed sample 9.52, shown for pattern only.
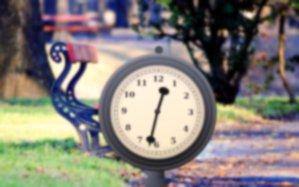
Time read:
12.32
